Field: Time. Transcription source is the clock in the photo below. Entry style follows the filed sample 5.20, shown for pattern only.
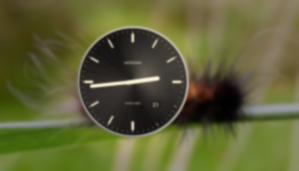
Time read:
2.44
